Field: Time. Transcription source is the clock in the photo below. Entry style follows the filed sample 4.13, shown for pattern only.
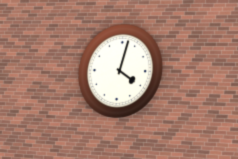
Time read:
4.02
